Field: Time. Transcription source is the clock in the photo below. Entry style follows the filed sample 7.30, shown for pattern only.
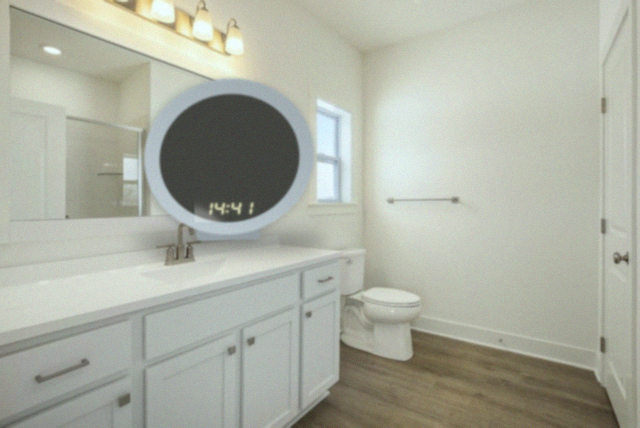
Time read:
14.41
